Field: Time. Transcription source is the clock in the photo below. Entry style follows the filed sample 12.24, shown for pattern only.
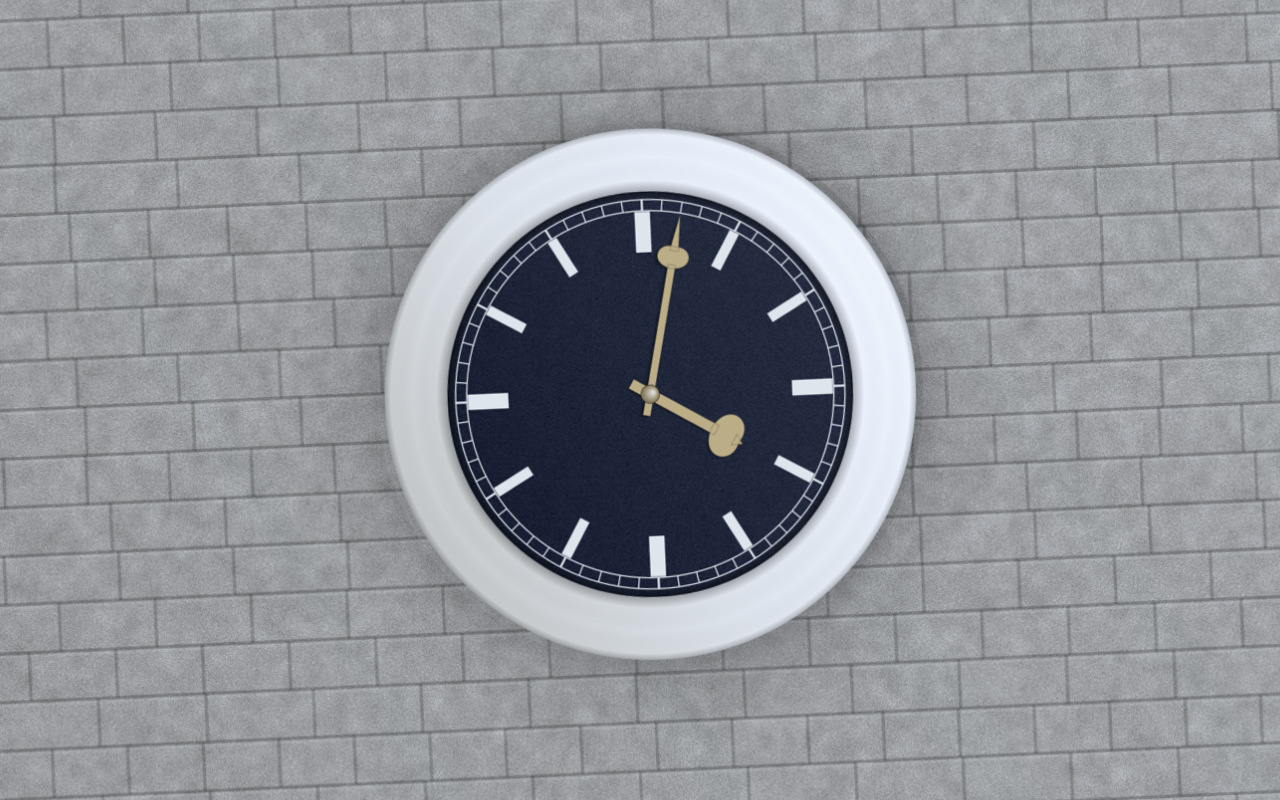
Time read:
4.02
